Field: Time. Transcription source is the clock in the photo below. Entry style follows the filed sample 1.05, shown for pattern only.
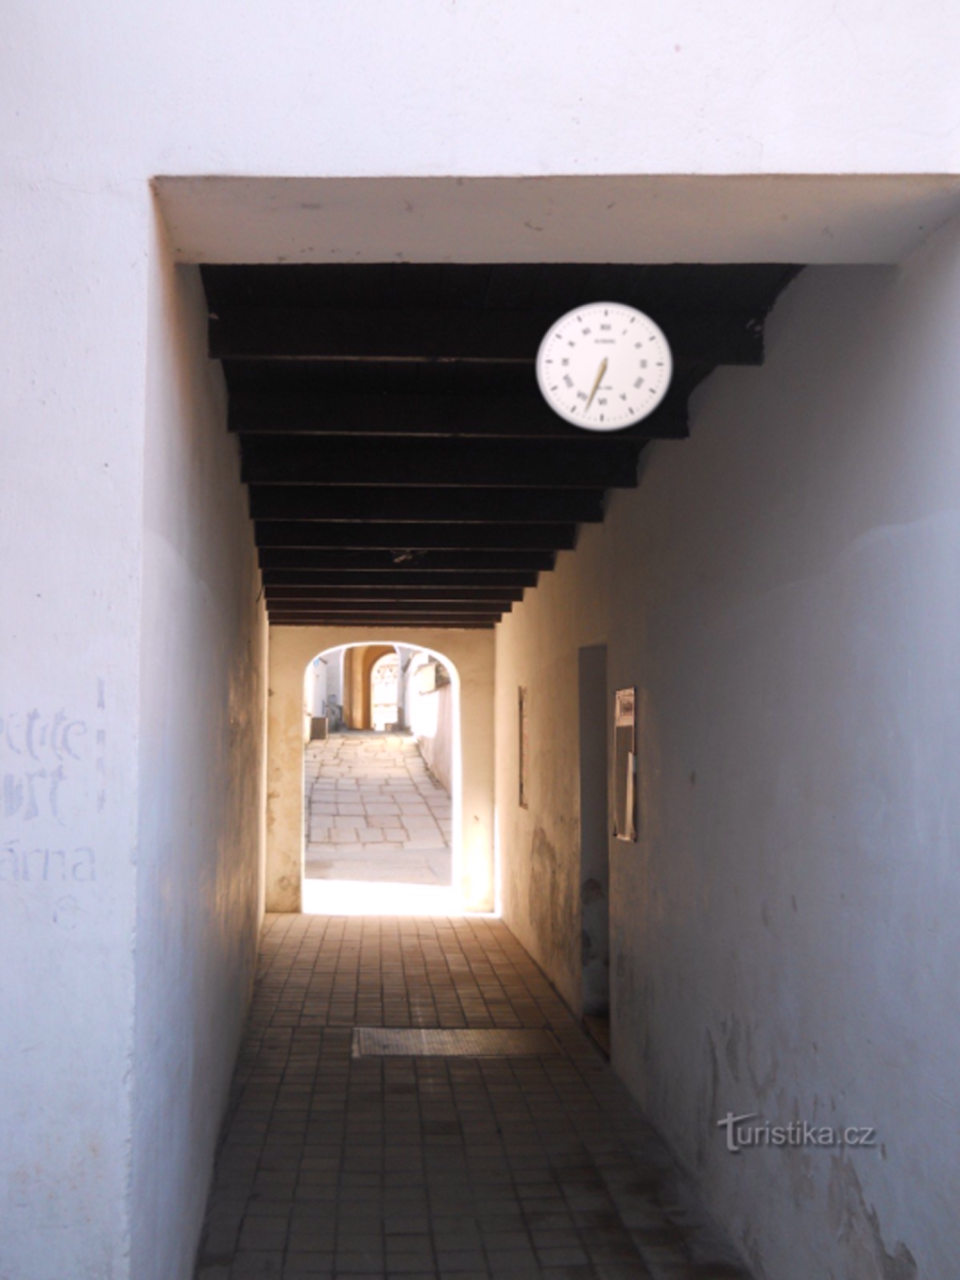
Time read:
6.33
